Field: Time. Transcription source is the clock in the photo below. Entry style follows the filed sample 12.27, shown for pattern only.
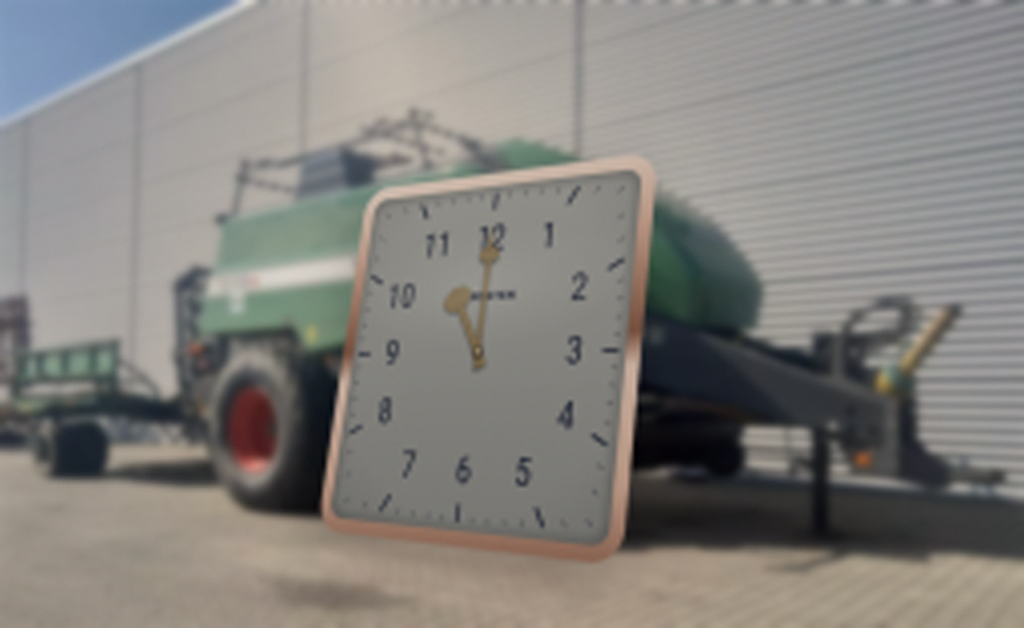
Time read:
11.00
